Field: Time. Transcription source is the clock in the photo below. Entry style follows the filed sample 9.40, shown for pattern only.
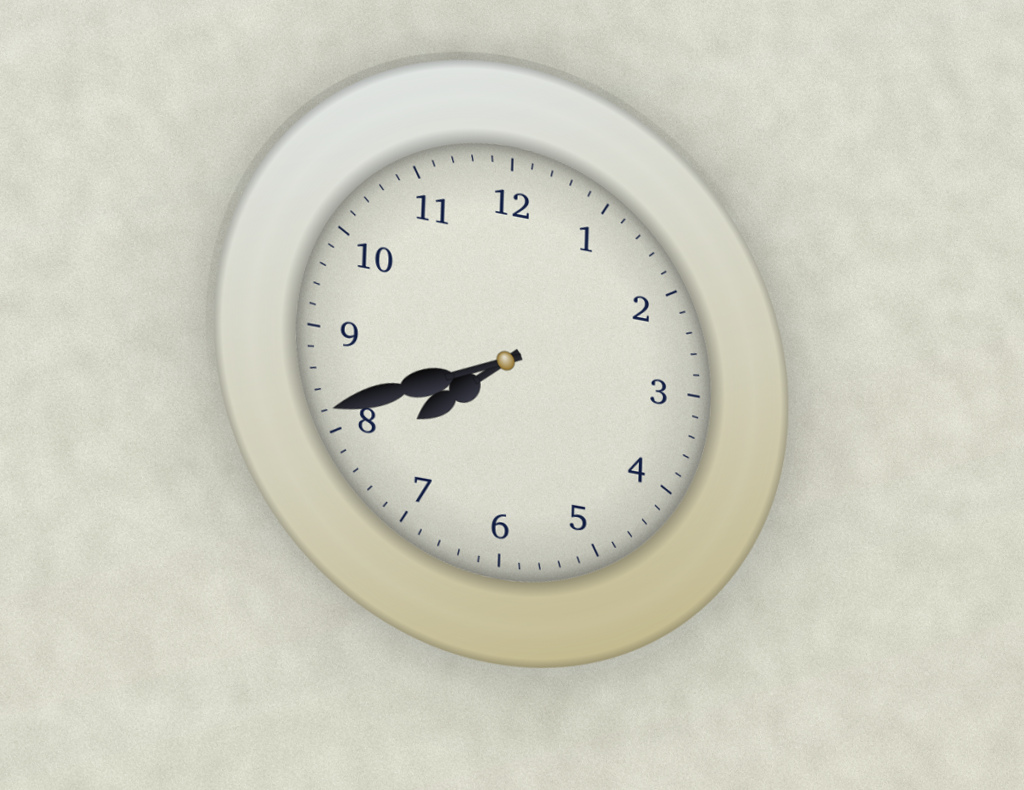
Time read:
7.41
